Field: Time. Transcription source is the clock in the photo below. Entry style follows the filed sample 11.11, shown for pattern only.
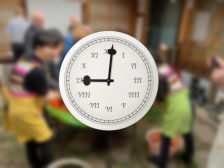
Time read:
9.01
